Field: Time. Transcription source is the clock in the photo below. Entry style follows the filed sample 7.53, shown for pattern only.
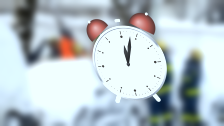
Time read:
12.03
